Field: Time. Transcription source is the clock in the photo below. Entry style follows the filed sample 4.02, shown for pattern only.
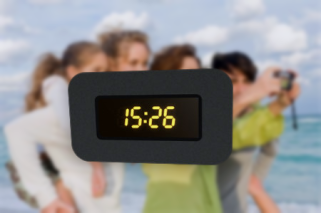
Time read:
15.26
